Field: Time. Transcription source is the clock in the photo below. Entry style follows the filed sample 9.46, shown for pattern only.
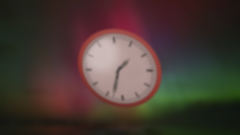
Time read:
1.33
